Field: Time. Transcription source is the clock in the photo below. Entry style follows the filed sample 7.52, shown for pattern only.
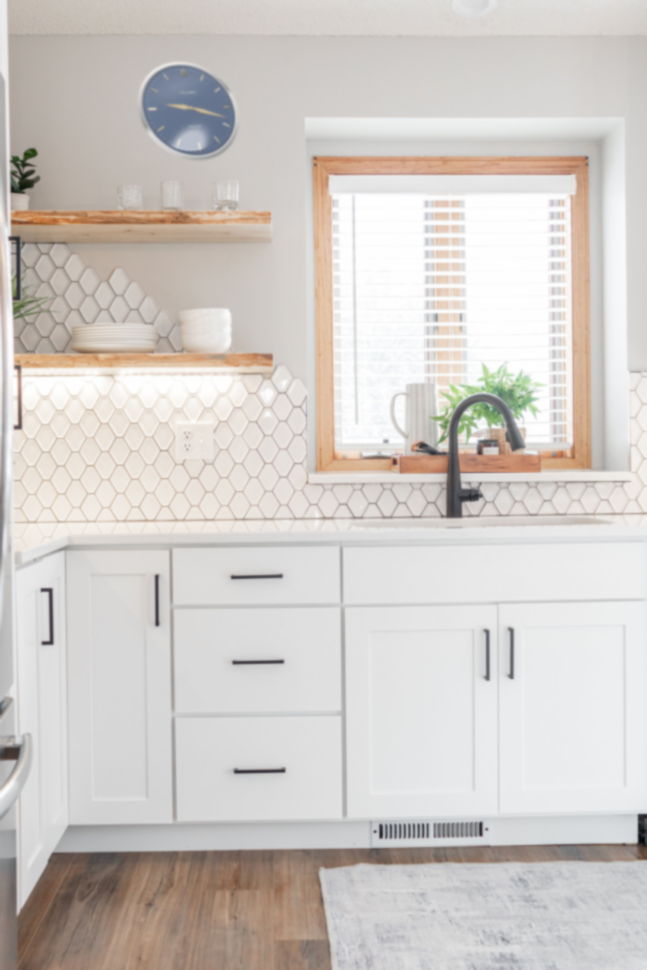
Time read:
9.18
